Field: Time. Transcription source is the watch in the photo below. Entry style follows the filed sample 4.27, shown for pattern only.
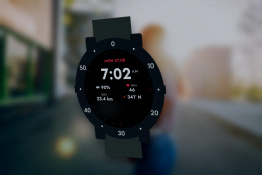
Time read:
7.02
